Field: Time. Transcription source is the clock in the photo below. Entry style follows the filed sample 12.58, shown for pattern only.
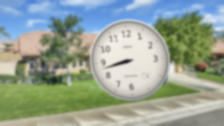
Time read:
8.43
